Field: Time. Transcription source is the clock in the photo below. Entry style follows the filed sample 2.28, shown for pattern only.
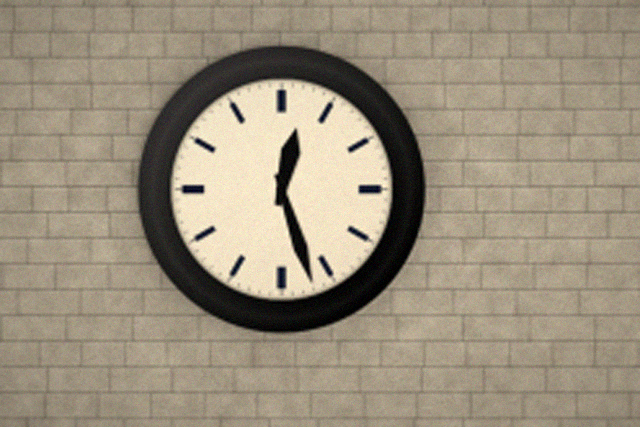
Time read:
12.27
